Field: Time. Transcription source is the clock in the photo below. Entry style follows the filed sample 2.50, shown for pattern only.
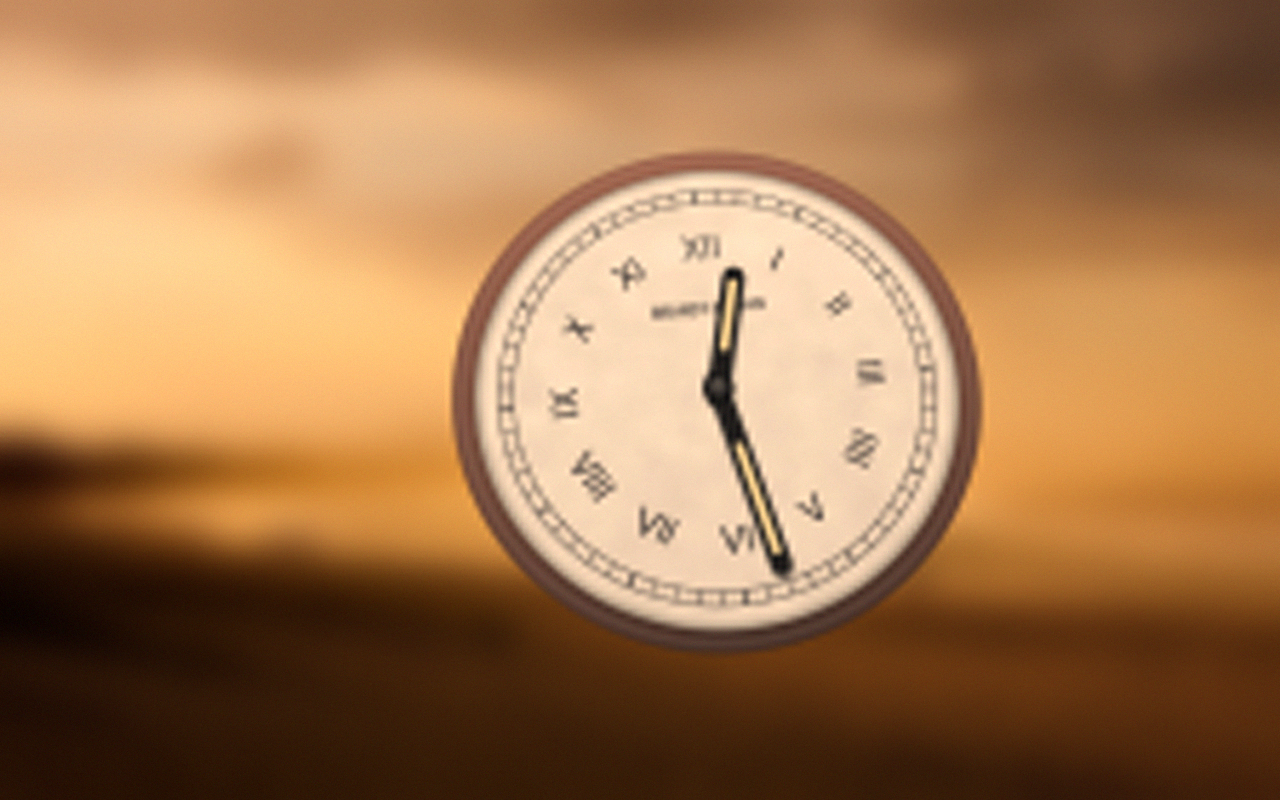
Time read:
12.28
